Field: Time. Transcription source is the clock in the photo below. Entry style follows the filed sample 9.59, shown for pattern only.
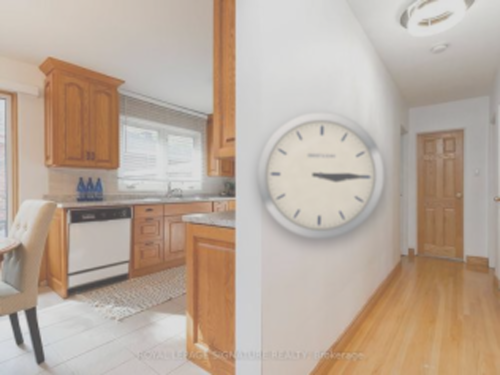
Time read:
3.15
